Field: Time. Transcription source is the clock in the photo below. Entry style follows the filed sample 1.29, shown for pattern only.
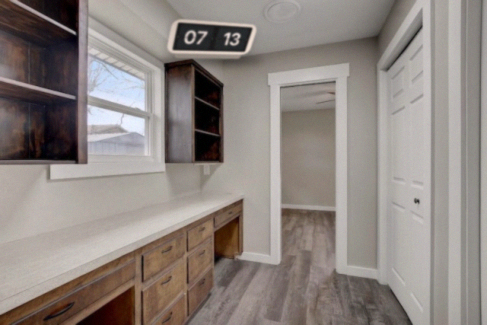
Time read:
7.13
